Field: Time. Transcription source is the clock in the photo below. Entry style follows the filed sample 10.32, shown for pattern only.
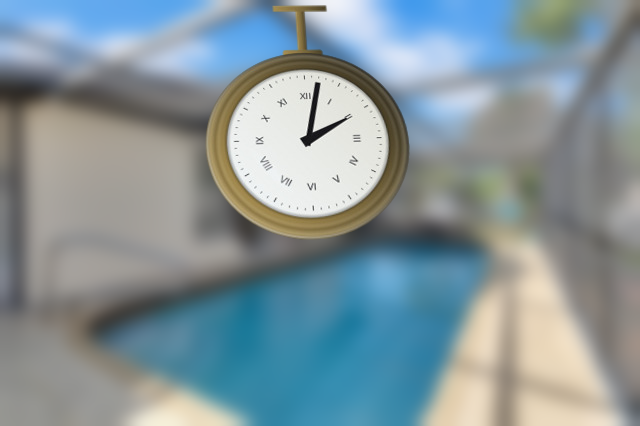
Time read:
2.02
